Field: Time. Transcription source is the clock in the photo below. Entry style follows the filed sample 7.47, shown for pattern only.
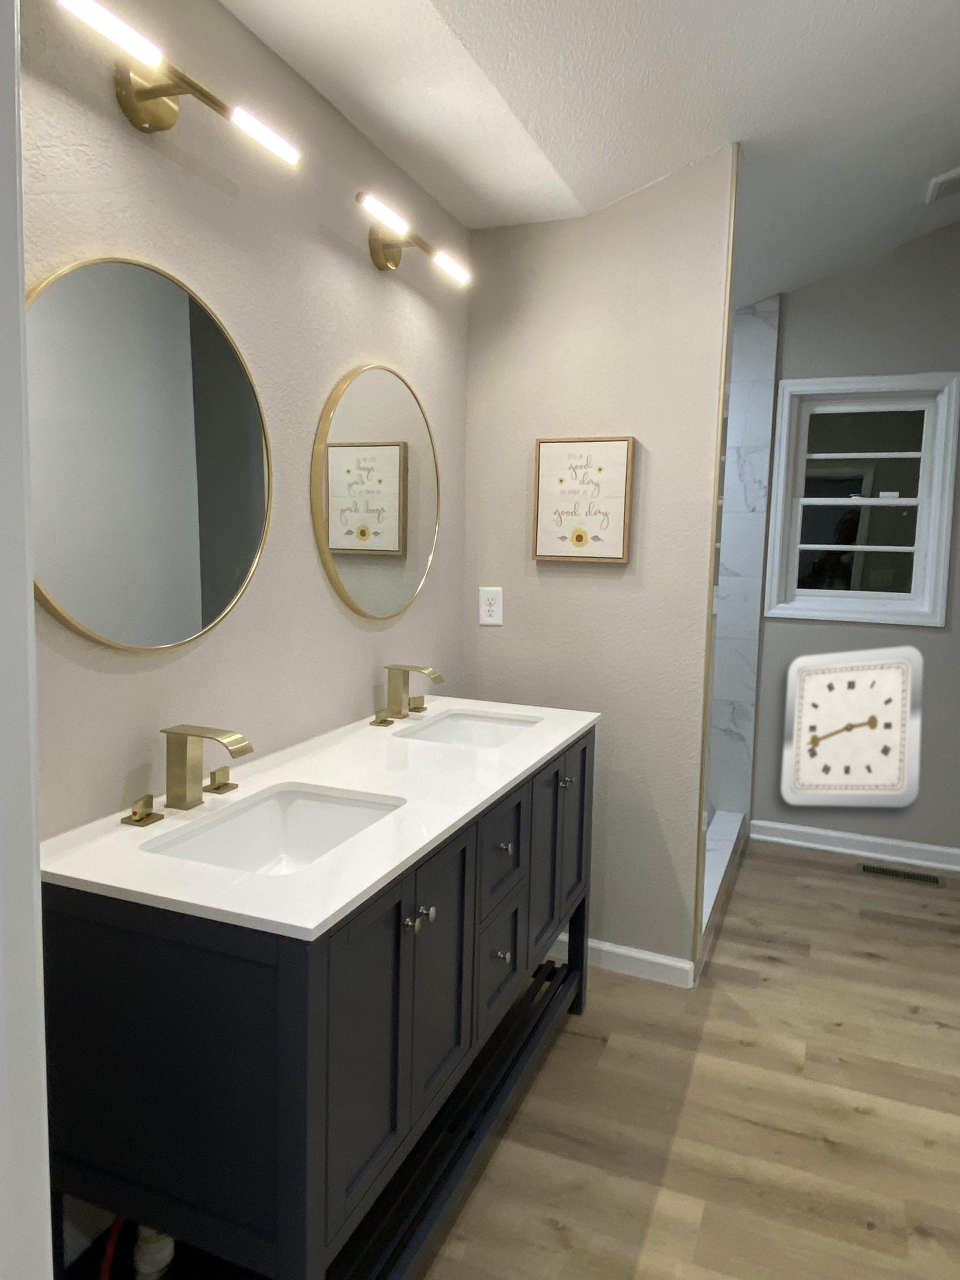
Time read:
2.42
